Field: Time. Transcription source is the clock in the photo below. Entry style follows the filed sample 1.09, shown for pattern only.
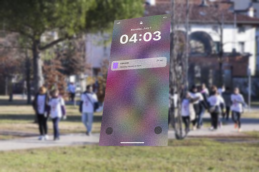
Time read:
4.03
